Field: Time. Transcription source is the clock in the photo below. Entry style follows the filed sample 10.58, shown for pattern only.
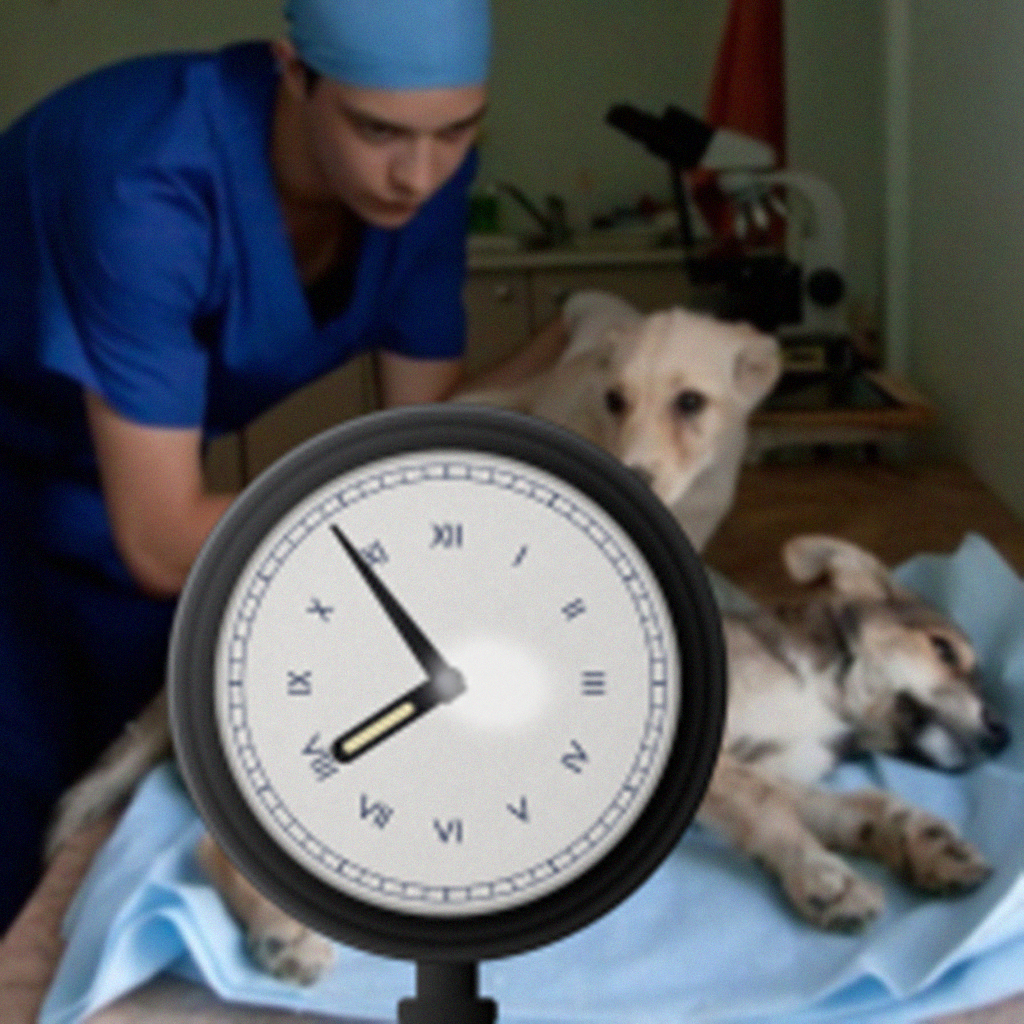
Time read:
7.54
